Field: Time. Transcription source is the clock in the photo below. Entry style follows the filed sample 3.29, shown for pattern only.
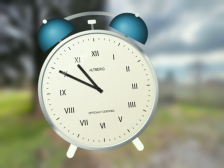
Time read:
10.50
